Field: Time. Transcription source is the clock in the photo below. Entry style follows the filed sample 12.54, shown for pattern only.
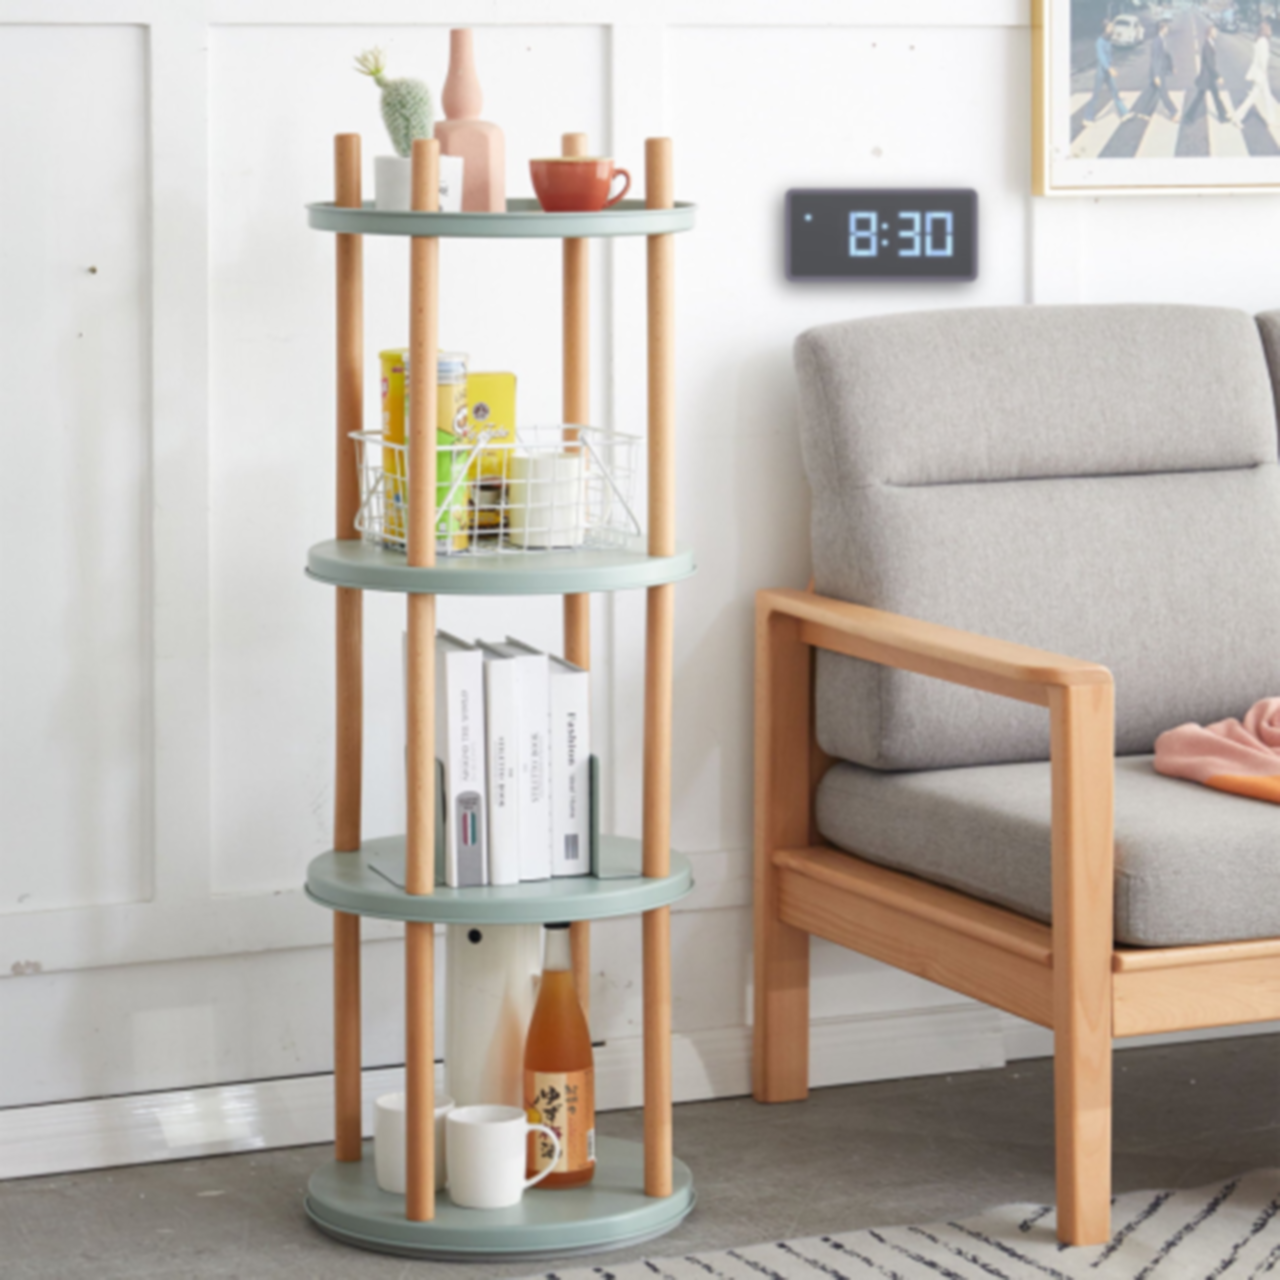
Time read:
8.30
